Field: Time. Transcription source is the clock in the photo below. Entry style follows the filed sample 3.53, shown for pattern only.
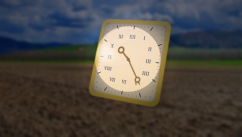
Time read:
10.24
